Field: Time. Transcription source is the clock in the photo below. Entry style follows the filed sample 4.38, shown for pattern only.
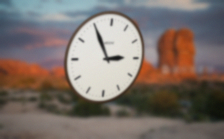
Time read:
2.55
